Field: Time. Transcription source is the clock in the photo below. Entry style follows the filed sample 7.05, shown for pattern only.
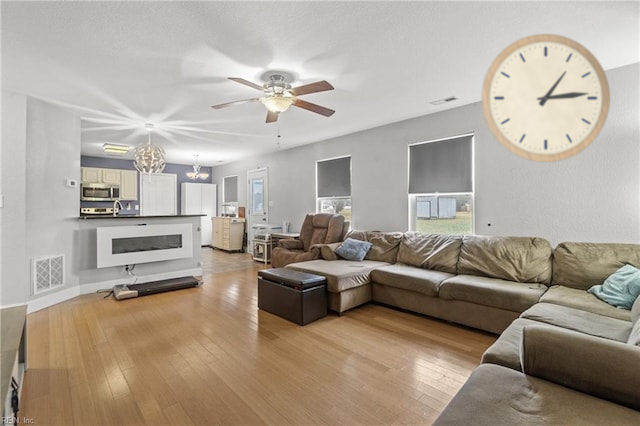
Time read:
1.14
